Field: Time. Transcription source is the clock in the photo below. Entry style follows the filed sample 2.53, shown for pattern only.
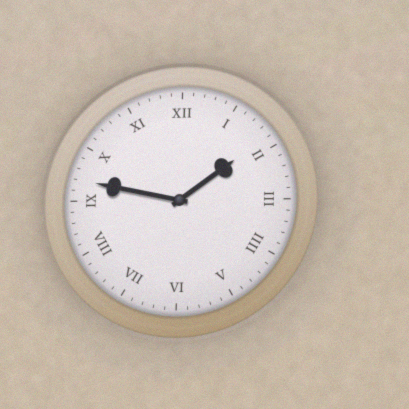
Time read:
1.47
